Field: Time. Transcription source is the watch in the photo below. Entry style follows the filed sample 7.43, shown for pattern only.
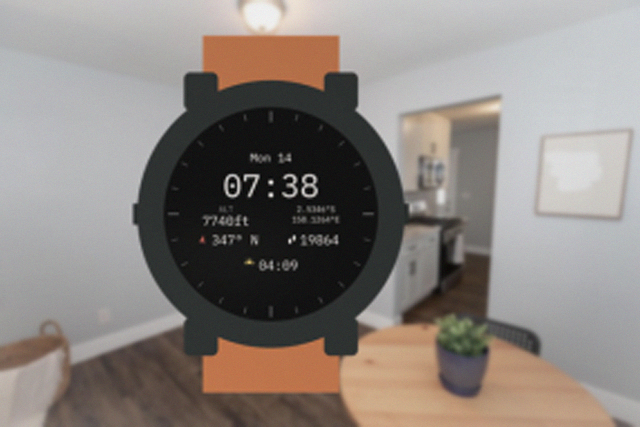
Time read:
7.38
